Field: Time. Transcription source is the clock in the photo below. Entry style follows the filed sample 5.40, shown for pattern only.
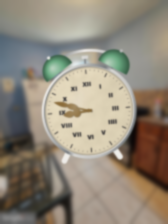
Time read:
8.48
